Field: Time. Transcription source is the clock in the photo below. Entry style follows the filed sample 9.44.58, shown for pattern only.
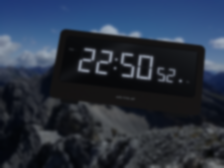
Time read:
22.50.52
